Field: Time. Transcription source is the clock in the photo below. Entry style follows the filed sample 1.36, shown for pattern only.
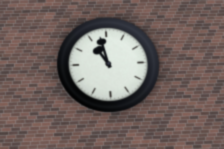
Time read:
10.58
